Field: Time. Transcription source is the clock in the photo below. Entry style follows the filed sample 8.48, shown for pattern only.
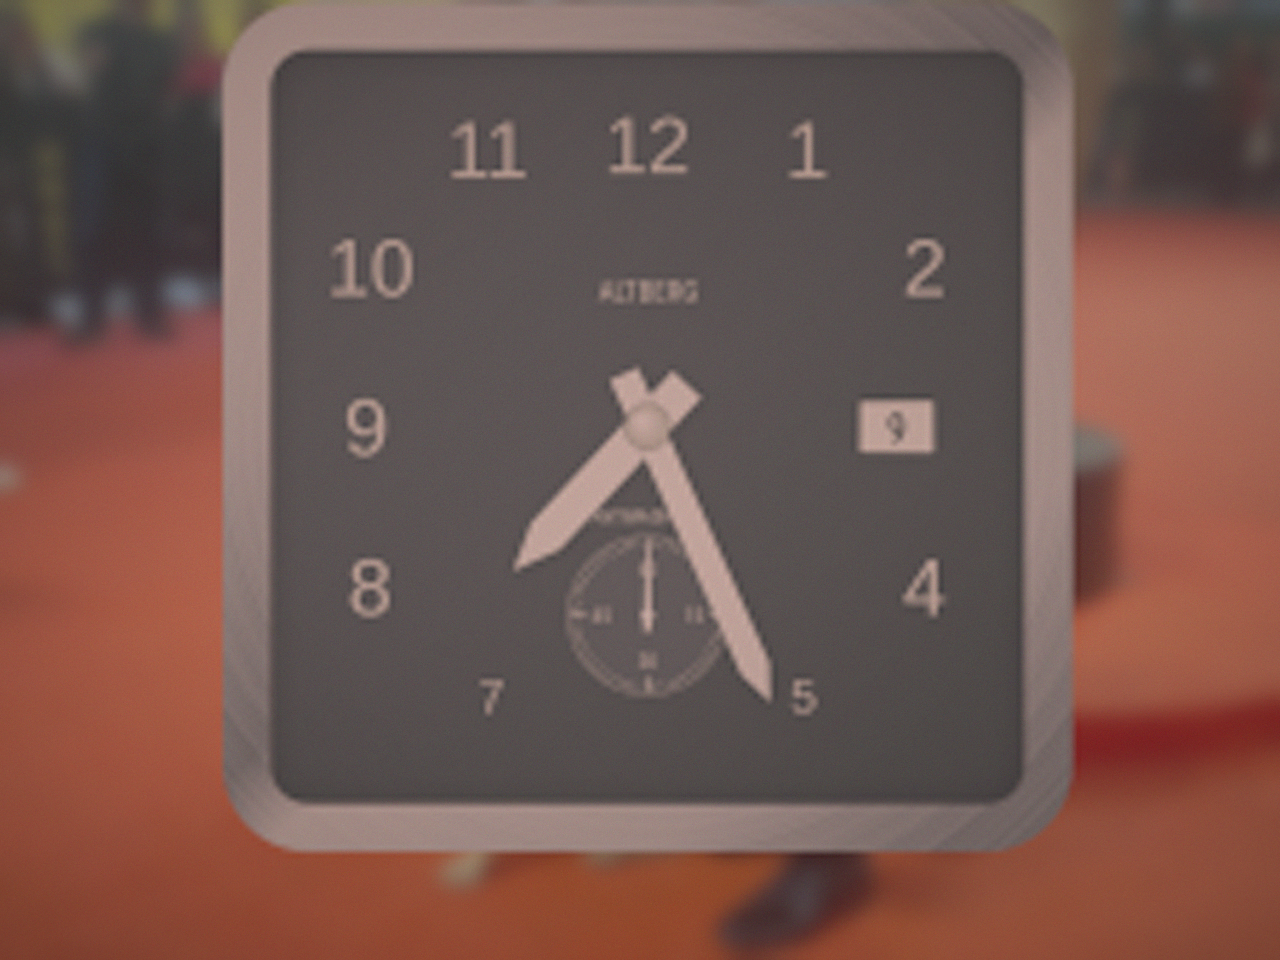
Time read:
7.26
